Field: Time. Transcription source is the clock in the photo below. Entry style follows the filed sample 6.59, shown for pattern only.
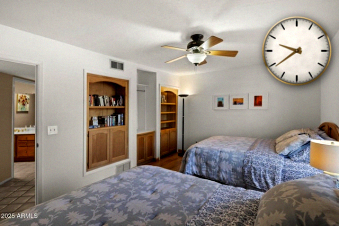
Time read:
9.39
